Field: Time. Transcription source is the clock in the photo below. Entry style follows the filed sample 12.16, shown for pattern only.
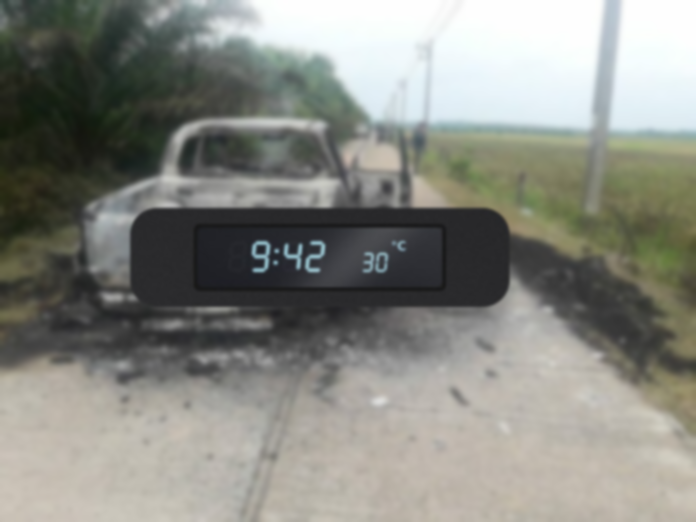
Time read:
9.42
